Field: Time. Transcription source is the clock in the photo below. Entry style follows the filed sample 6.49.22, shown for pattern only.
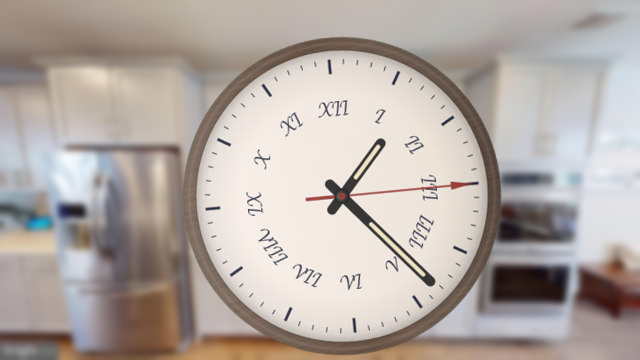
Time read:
1.23.15
